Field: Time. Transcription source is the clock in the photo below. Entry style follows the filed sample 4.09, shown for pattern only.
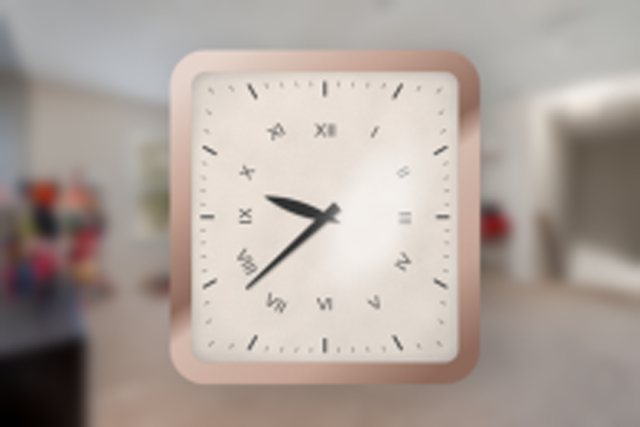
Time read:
9.38
